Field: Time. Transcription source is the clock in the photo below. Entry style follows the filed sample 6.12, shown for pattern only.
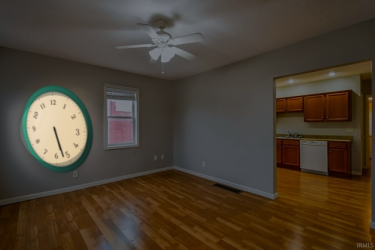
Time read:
5.27
